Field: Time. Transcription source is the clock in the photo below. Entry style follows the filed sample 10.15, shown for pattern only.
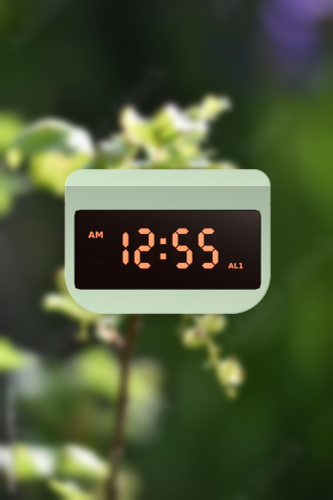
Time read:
12.55
